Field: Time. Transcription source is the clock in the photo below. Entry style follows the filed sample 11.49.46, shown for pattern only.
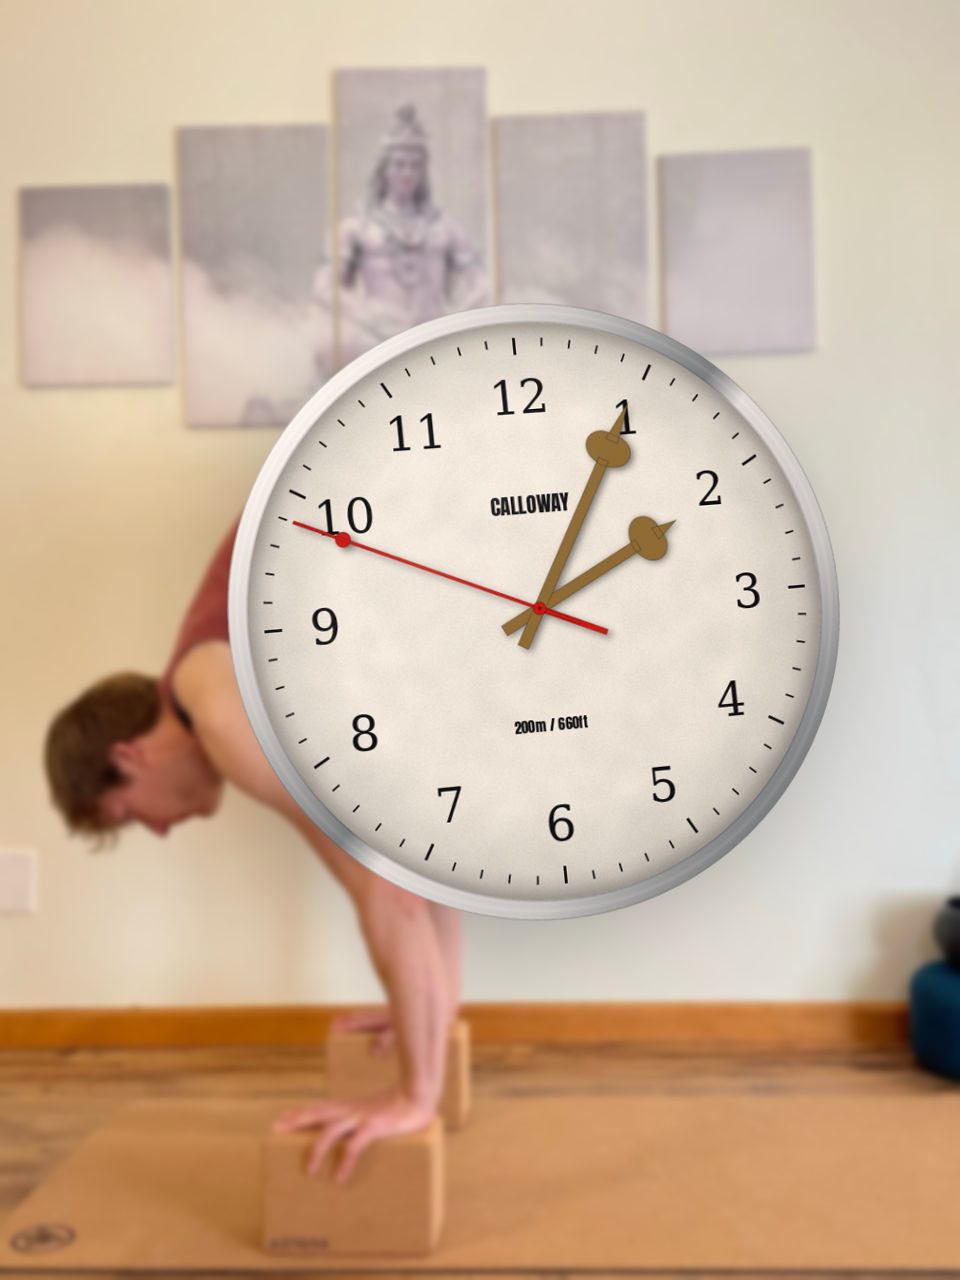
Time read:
2.04.49
